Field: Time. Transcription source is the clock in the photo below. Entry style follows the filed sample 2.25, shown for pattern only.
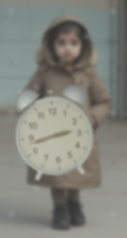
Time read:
2.43
